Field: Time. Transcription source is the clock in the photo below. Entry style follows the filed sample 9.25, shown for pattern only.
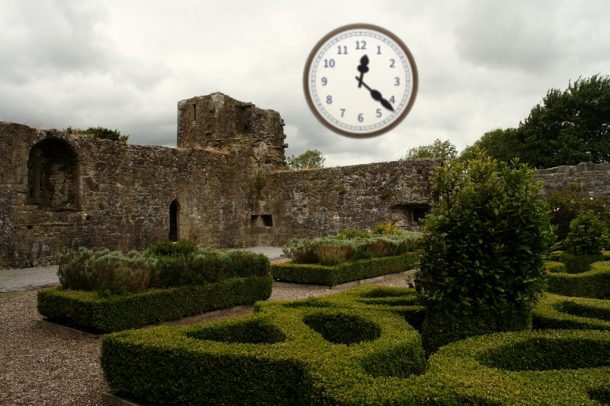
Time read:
12.22
